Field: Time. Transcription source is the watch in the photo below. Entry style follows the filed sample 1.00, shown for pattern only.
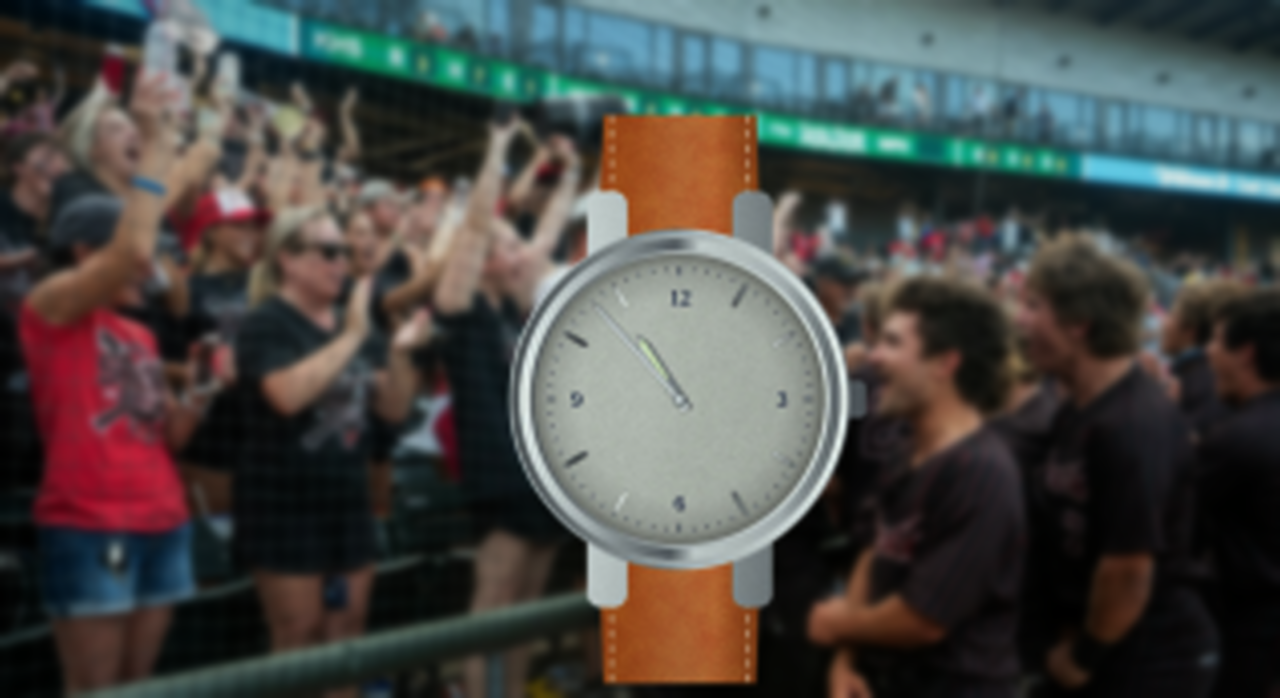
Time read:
10.53
